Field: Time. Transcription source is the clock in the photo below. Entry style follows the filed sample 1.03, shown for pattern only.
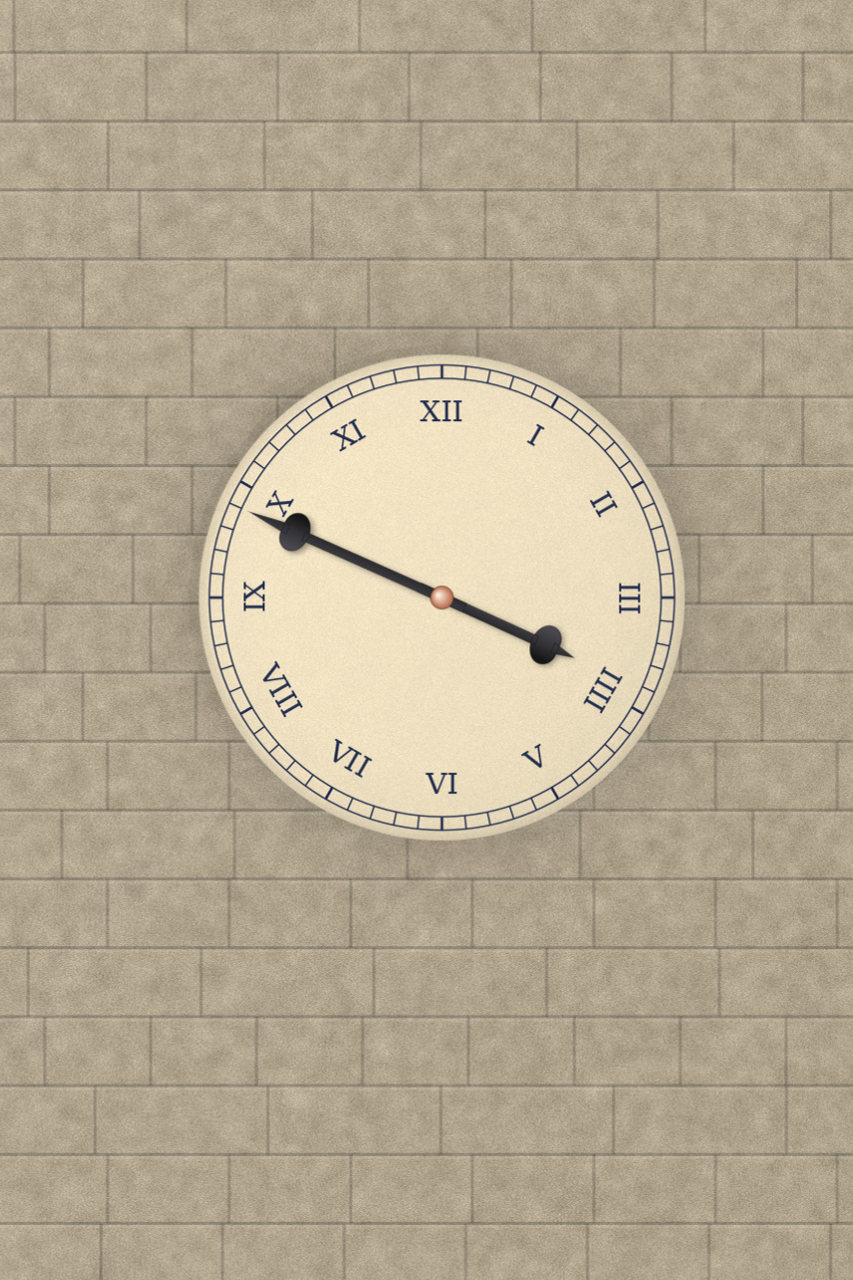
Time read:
3.49
